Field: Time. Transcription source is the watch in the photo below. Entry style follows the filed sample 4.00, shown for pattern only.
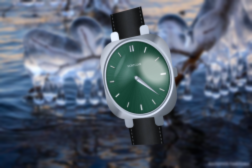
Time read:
4.22
